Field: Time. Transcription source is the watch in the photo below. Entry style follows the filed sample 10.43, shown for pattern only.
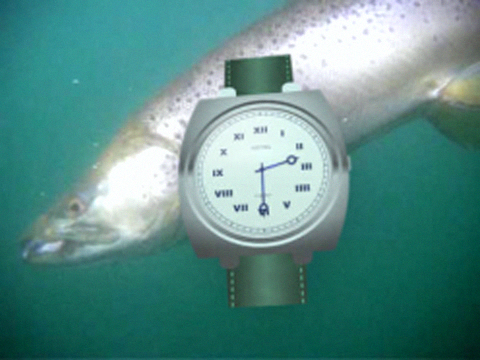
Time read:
2.30
